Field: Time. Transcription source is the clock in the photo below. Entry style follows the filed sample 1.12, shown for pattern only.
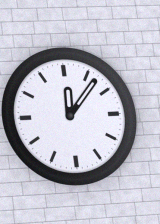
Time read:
12.07
